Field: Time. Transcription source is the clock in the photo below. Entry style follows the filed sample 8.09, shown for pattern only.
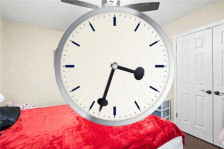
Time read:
3.33
